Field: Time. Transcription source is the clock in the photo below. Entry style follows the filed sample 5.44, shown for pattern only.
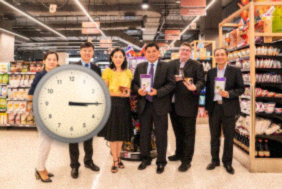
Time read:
3.15
